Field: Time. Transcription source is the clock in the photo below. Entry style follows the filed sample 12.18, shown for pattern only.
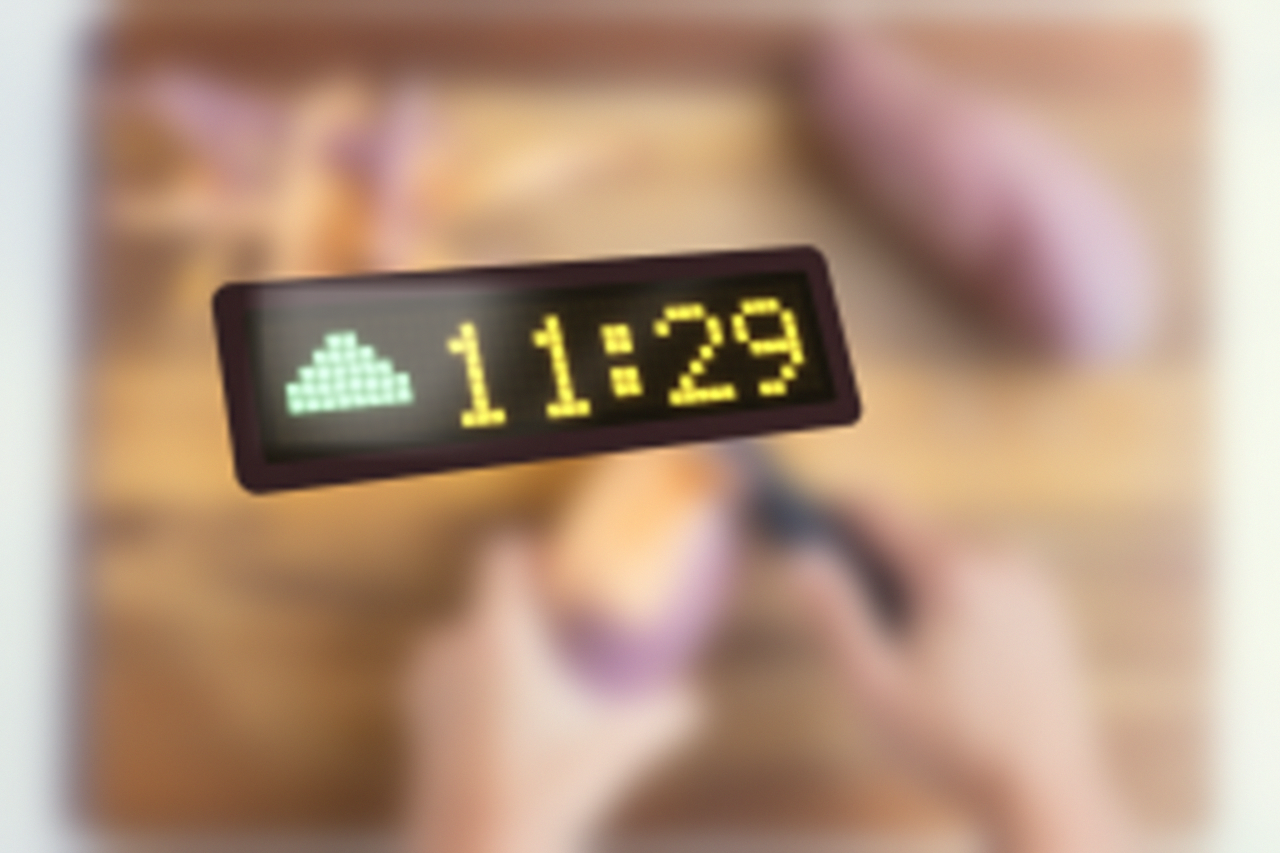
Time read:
11.29
